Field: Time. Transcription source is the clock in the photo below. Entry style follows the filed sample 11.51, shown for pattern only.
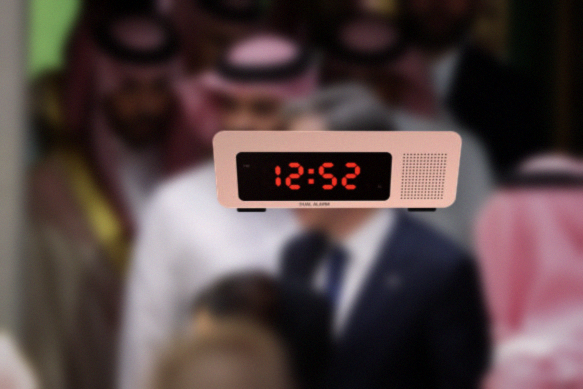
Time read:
12.52
